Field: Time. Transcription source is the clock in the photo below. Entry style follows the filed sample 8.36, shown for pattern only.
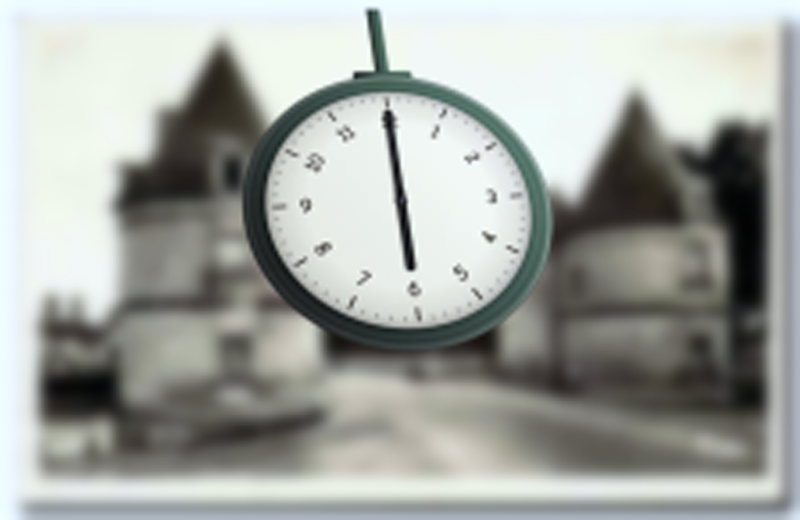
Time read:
6.00
